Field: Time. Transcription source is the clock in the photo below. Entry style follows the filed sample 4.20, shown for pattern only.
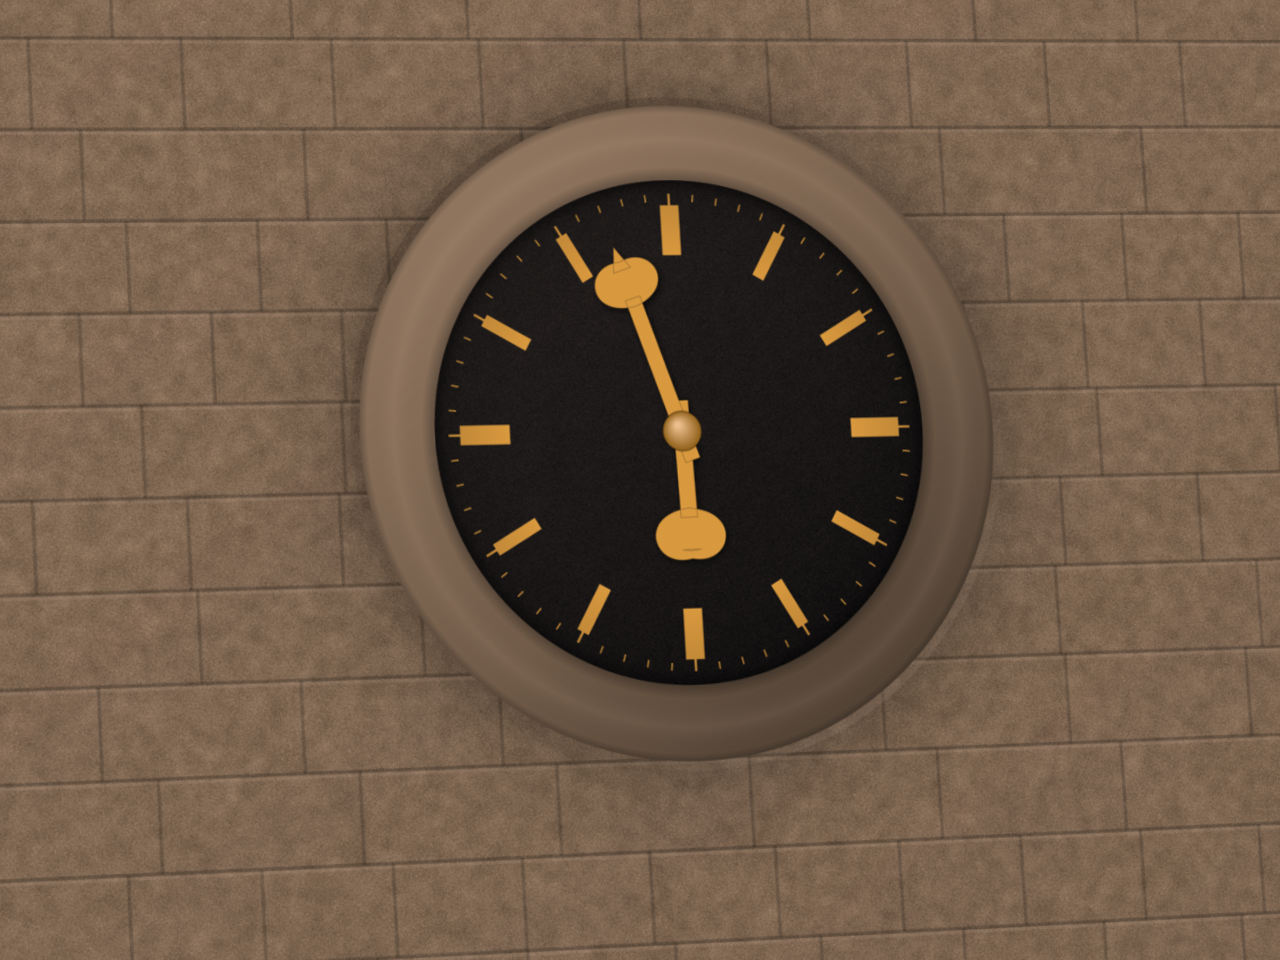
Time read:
5.57
